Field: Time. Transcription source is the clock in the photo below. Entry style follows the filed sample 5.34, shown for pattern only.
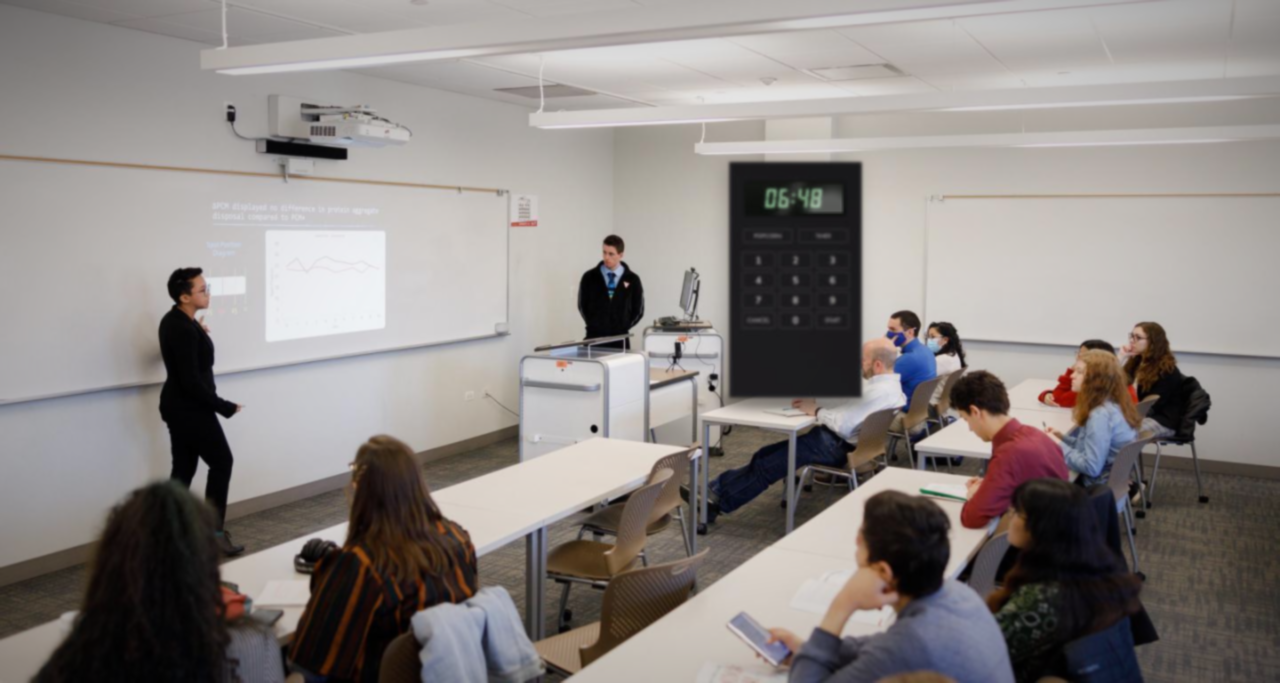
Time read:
6.48
